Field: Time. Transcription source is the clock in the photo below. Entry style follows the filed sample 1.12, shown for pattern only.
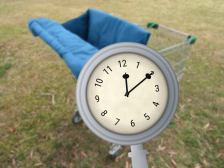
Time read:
12.10
